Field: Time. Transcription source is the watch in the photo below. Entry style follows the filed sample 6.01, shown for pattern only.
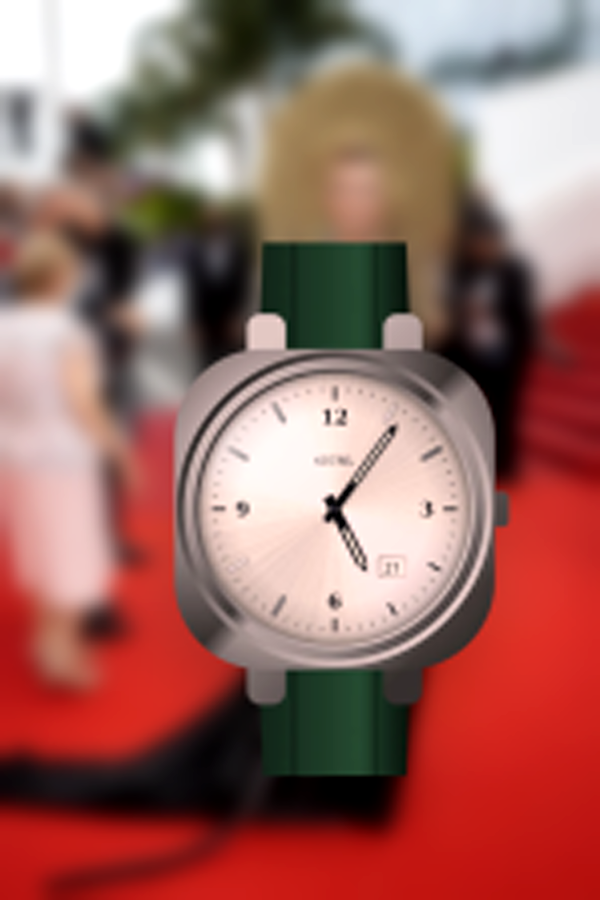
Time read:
5.06
